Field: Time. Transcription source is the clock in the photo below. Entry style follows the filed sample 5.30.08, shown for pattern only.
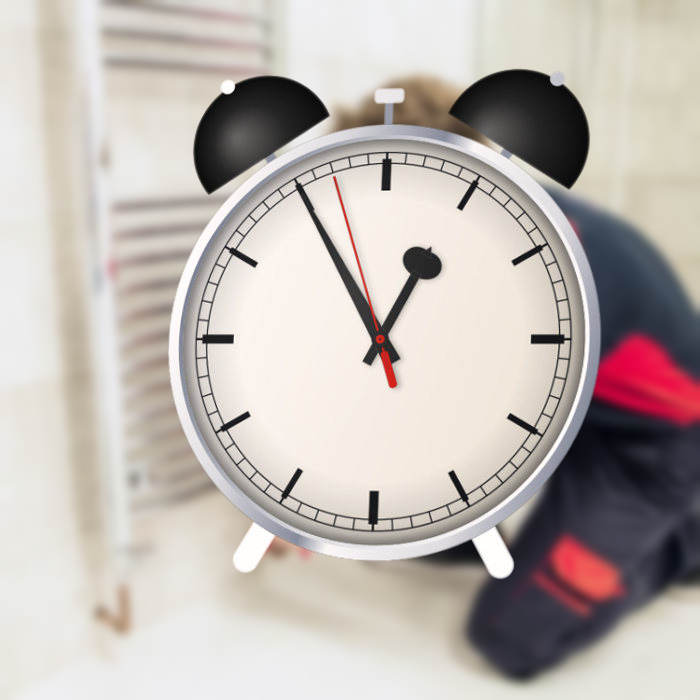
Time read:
12.54.57
